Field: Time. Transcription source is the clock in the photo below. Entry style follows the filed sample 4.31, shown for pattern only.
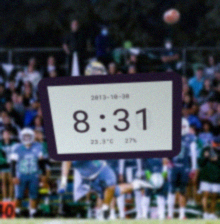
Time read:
8.31
